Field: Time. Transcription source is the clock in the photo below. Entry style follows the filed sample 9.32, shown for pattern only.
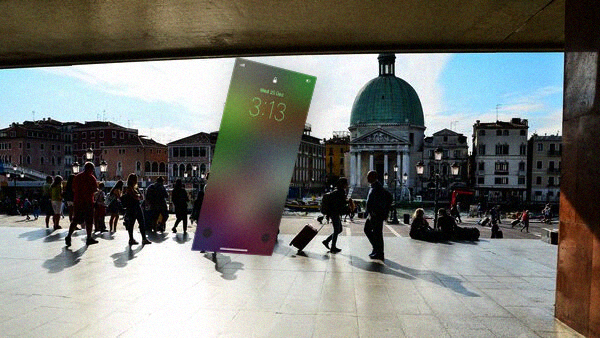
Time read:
3.13
